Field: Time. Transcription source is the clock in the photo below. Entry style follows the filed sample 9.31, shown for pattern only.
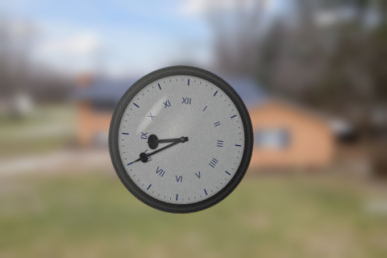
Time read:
8.40
